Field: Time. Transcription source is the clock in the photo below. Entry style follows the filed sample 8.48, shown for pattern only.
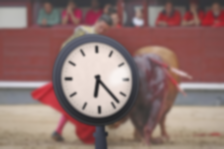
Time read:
6.23
